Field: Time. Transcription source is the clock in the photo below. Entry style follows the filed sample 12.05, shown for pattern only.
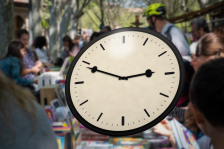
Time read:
2.49
